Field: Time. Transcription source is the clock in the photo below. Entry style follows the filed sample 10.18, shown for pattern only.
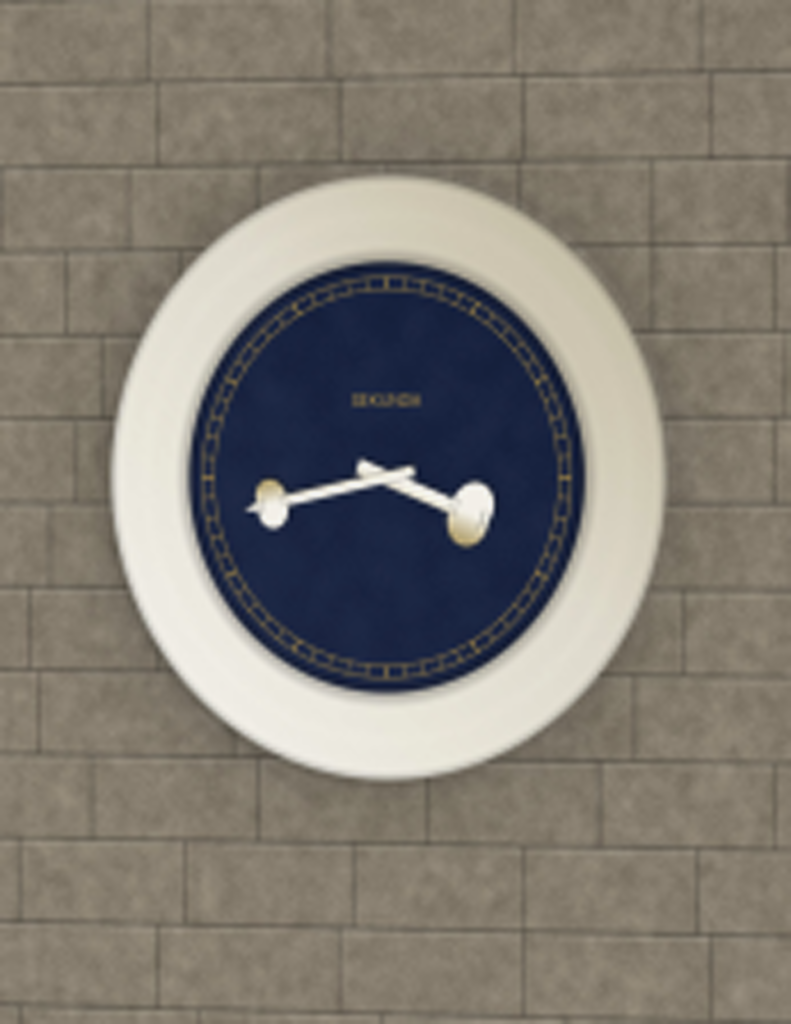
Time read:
3.43
